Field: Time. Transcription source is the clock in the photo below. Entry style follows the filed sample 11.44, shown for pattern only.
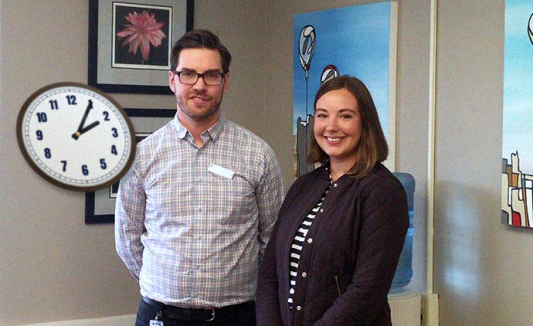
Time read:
2.05
